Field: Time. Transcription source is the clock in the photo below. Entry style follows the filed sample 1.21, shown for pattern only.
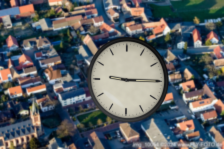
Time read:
9.15
